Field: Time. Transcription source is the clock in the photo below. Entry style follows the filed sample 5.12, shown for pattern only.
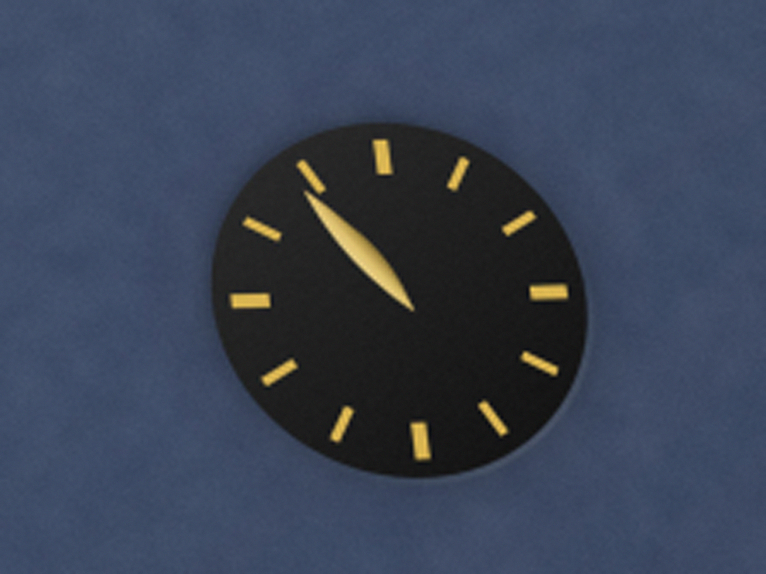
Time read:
10.54
